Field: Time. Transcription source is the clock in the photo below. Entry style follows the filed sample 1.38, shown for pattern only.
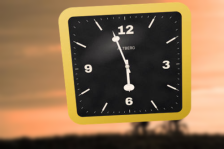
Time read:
5.57
